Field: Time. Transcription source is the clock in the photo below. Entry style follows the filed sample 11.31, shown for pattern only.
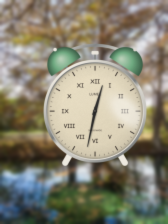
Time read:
12.32
